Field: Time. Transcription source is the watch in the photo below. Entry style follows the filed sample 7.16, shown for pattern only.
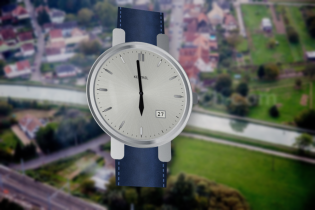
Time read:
5.59
